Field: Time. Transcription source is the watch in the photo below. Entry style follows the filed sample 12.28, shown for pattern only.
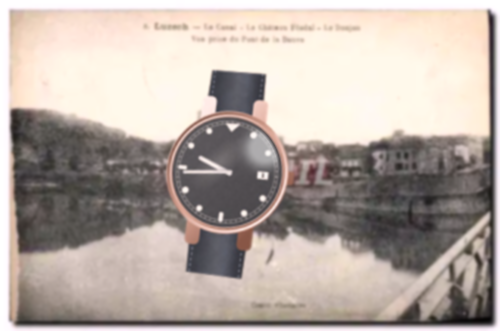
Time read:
9.44
